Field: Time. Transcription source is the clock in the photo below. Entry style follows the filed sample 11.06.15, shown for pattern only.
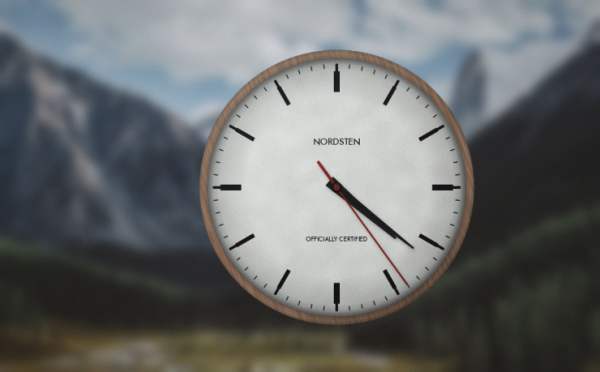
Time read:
4.21.24
